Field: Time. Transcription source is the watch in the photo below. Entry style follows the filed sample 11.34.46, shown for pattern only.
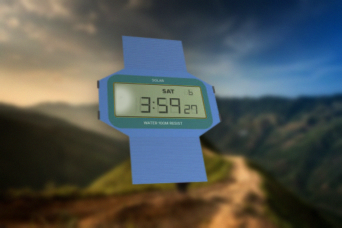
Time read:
3.59.27
